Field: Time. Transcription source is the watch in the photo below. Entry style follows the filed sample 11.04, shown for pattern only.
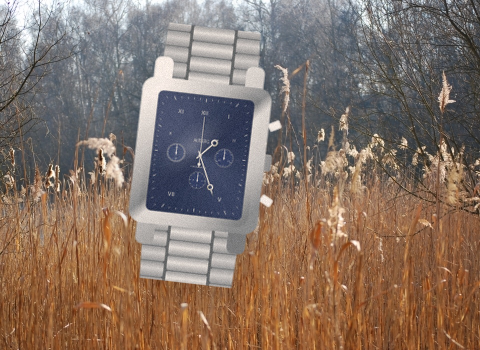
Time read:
1.26
